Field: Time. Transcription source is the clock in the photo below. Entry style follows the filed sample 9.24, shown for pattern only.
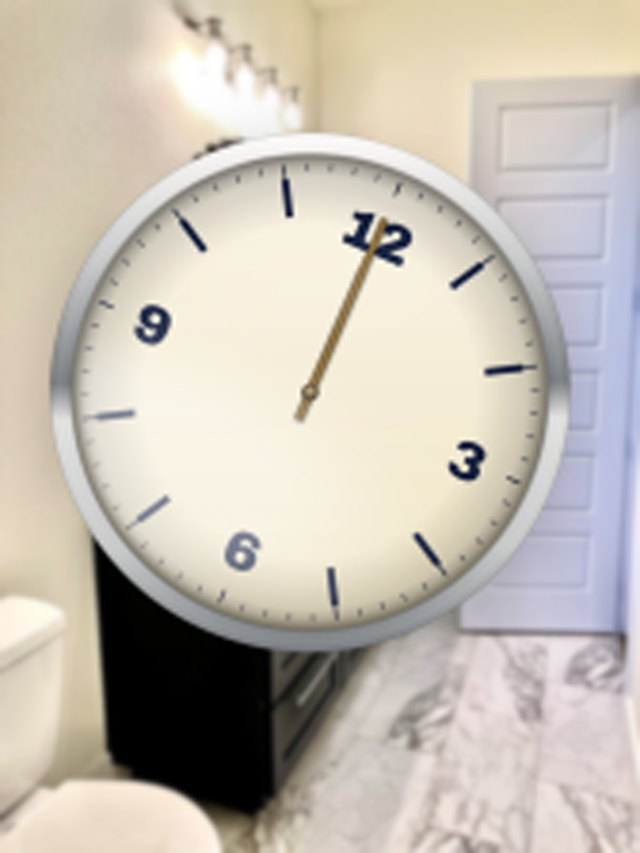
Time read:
12.00
